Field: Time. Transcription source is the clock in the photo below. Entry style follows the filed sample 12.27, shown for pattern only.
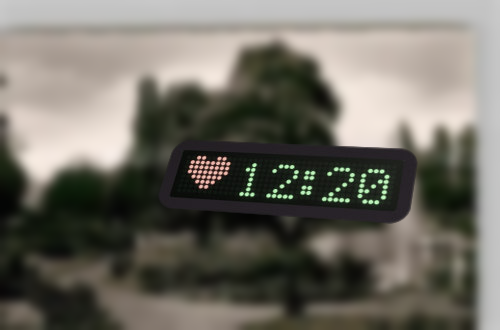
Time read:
12.20
